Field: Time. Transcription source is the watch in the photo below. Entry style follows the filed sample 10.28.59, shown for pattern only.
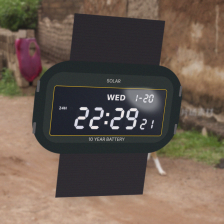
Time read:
22.29.21
